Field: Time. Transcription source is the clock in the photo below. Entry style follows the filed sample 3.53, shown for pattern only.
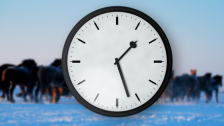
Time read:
1.27
